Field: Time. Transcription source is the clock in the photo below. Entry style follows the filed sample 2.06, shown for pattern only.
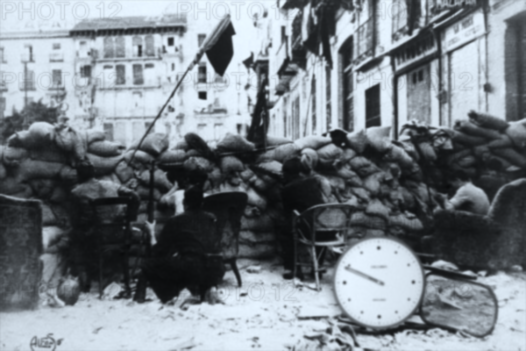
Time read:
9.49
